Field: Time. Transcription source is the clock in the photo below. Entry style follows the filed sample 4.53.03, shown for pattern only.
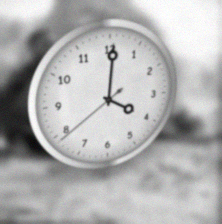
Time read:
4.00.39
